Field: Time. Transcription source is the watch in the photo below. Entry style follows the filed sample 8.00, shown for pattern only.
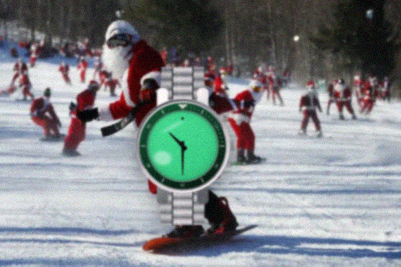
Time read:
10.30
